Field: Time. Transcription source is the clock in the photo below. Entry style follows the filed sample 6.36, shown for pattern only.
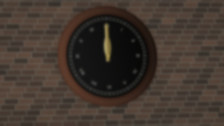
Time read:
12.00
